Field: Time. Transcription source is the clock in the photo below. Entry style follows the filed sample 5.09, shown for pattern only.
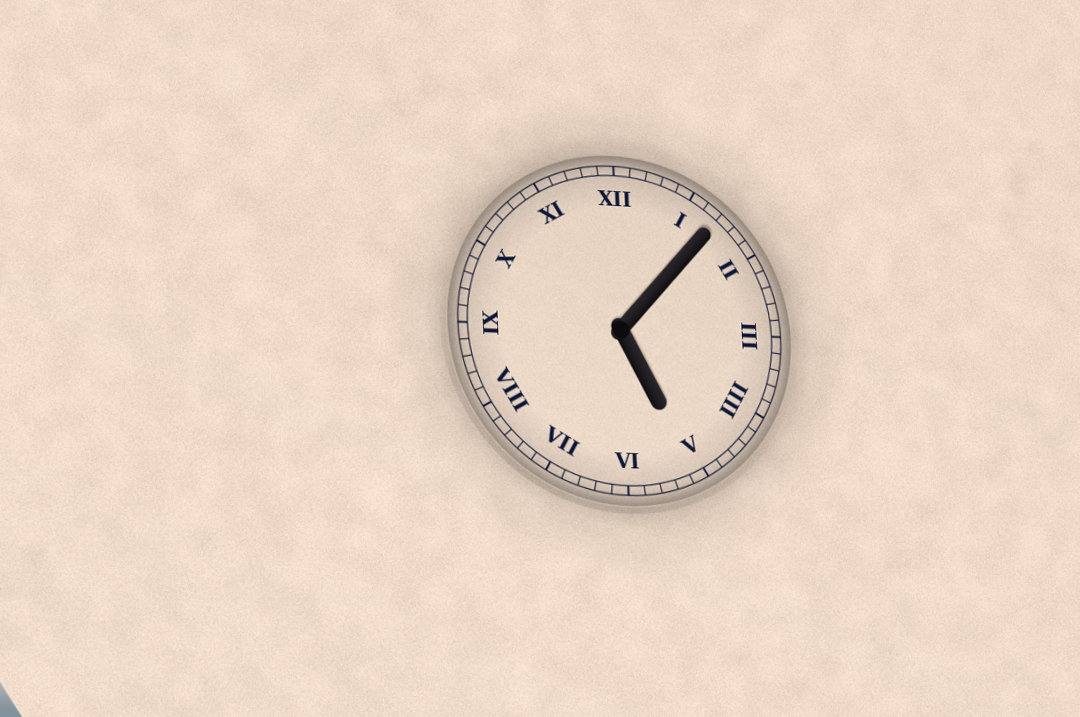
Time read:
5.07
